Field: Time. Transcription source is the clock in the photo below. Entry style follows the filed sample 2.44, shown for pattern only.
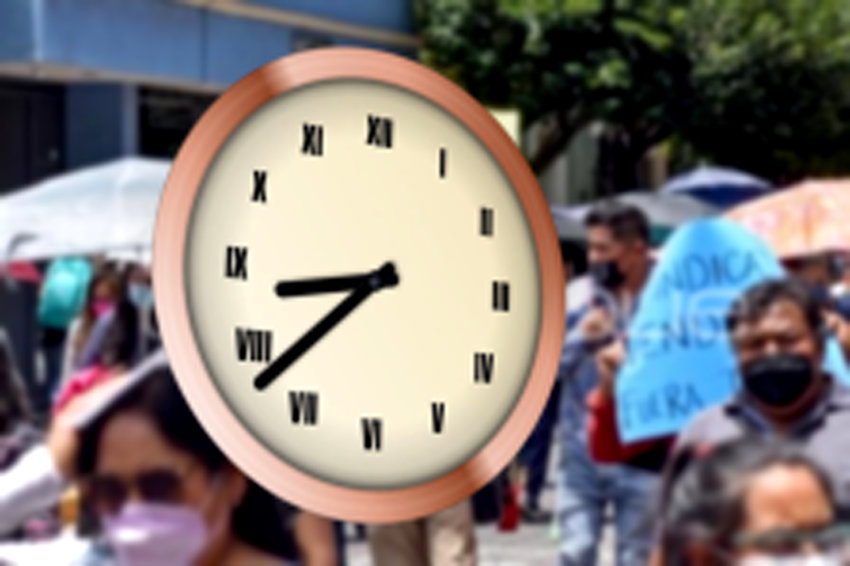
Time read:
8.38
